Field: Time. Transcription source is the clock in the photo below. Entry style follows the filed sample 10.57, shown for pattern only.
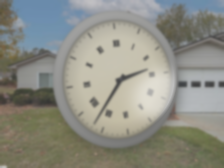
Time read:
2.37
